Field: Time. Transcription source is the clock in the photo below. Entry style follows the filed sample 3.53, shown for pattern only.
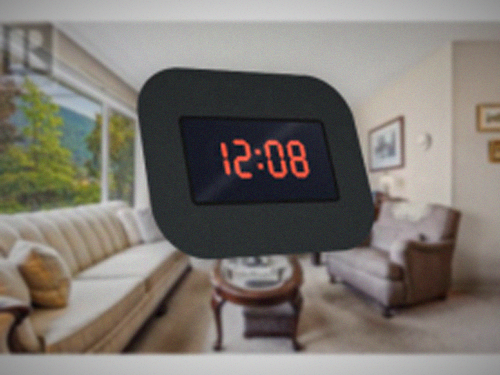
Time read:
12.08
